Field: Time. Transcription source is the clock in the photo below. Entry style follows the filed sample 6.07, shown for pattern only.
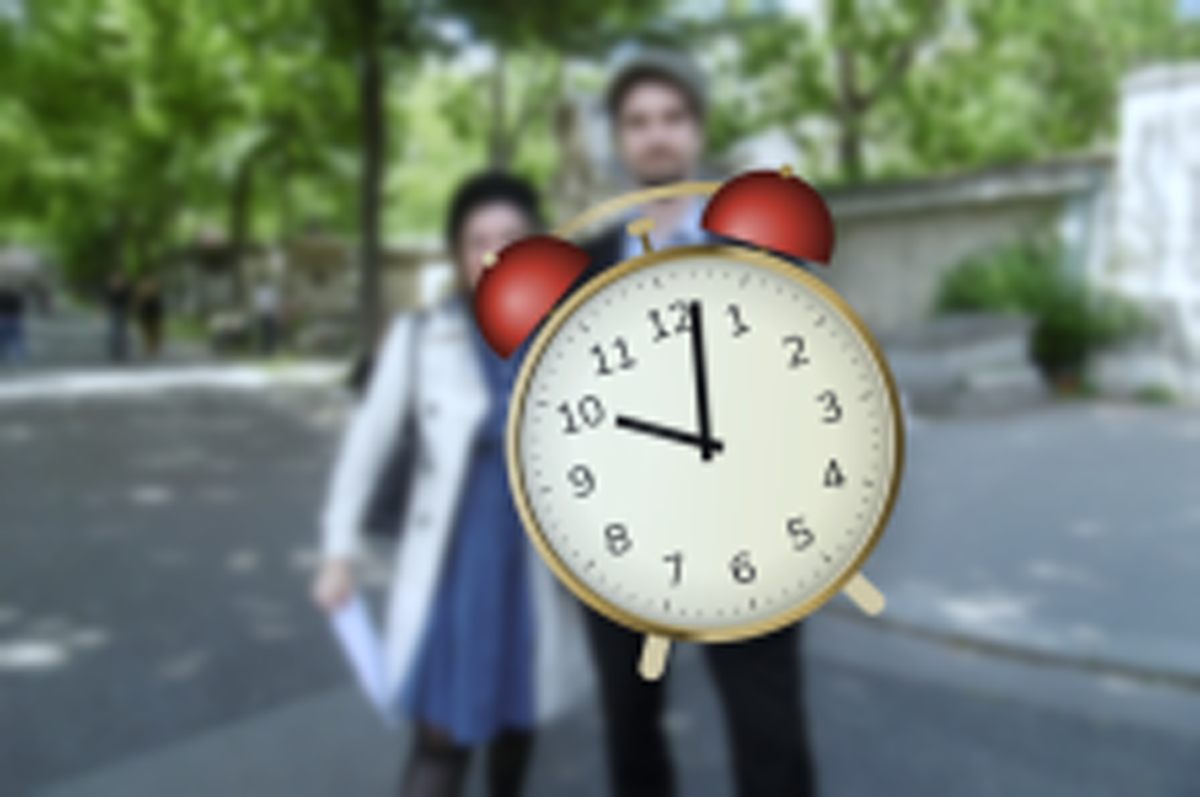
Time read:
10.02
